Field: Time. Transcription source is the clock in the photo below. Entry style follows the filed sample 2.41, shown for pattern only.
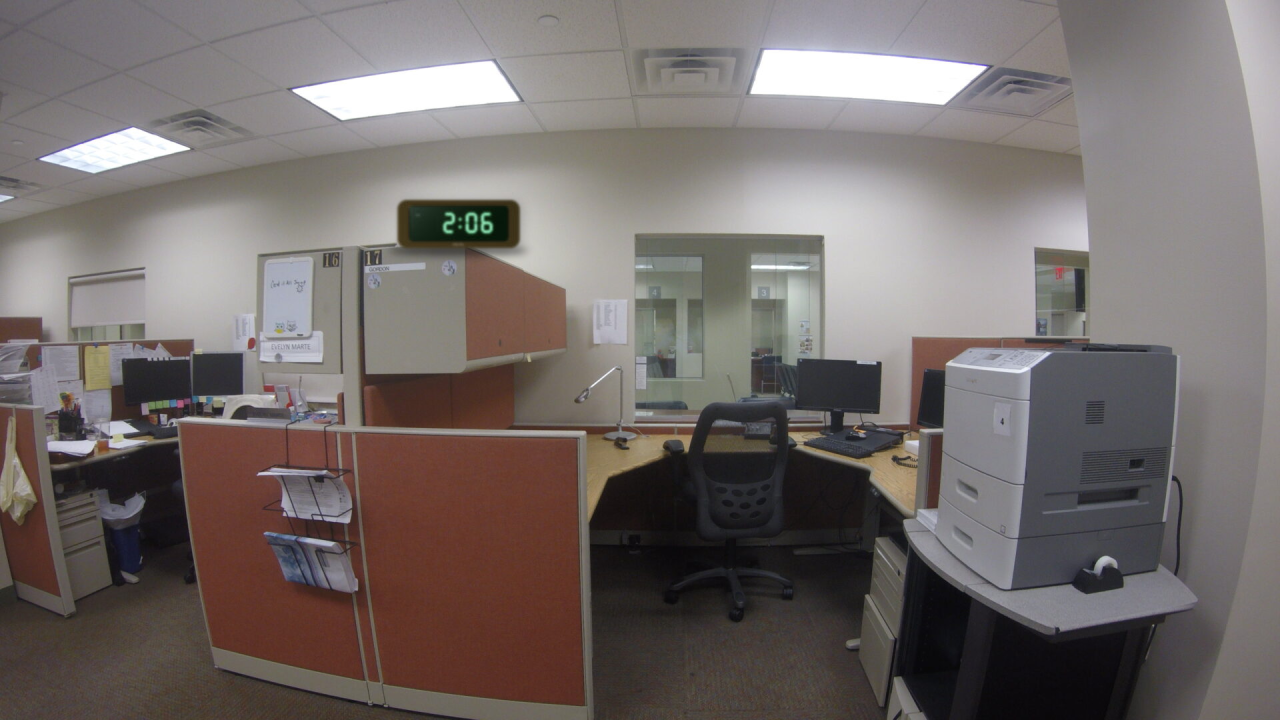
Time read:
2.06
